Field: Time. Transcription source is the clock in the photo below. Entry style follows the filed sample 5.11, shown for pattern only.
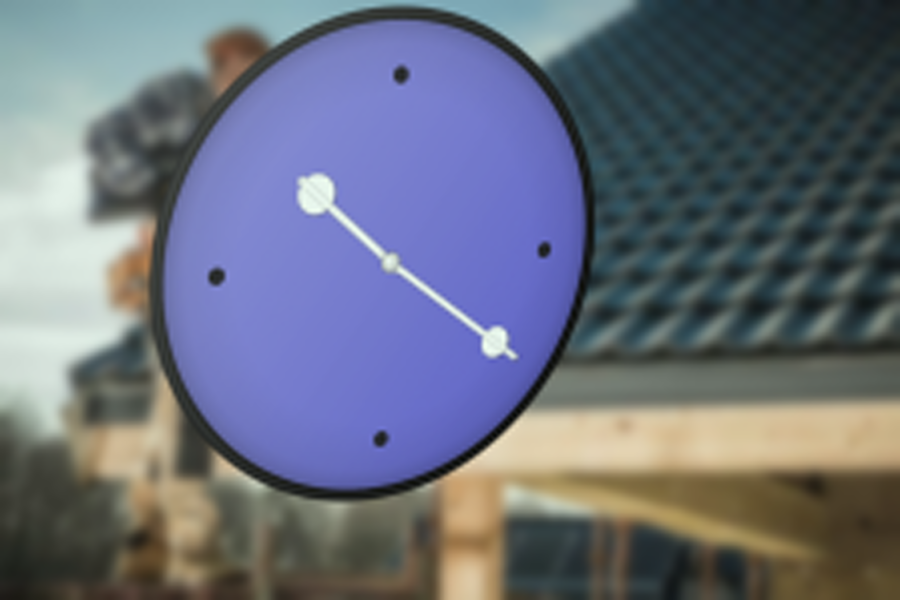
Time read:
10.21
